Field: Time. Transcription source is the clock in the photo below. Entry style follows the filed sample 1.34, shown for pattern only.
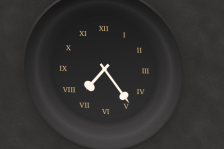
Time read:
7.24
